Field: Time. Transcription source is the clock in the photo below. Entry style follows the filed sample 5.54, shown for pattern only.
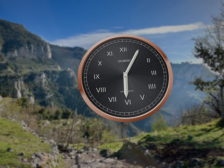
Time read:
6.05
